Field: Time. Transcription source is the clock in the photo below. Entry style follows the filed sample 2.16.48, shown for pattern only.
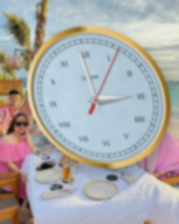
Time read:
2.59.06
